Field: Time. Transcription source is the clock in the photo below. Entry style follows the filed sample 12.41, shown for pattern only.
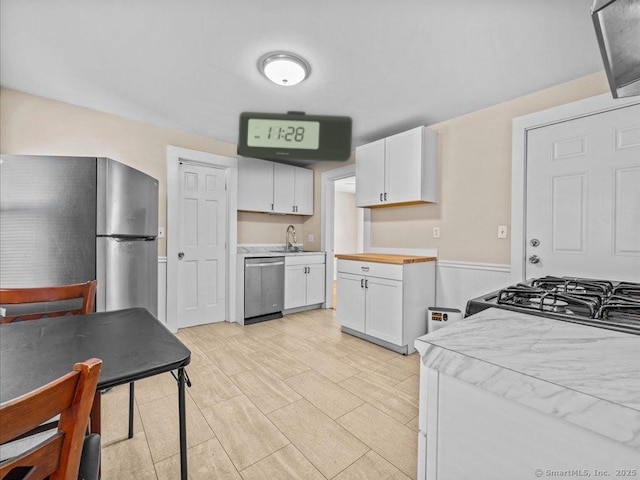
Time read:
11.28
